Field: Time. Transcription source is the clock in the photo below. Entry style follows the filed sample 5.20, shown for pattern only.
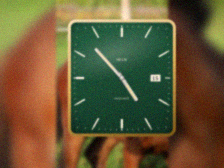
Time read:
4.53
